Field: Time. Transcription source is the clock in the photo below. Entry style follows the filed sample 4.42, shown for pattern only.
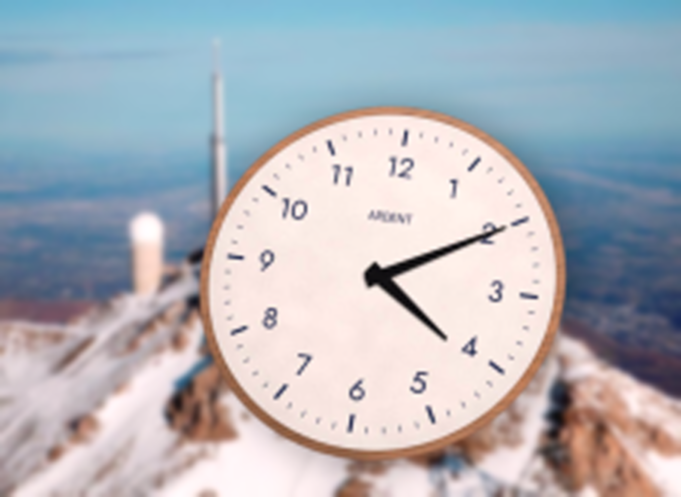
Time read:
4.10
